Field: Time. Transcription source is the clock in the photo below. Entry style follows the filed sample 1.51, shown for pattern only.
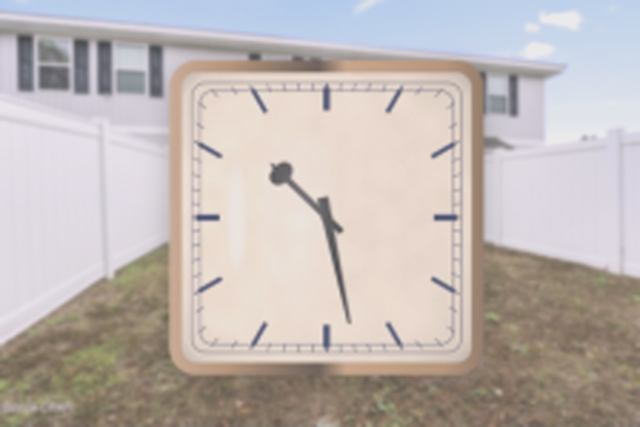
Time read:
10.28
